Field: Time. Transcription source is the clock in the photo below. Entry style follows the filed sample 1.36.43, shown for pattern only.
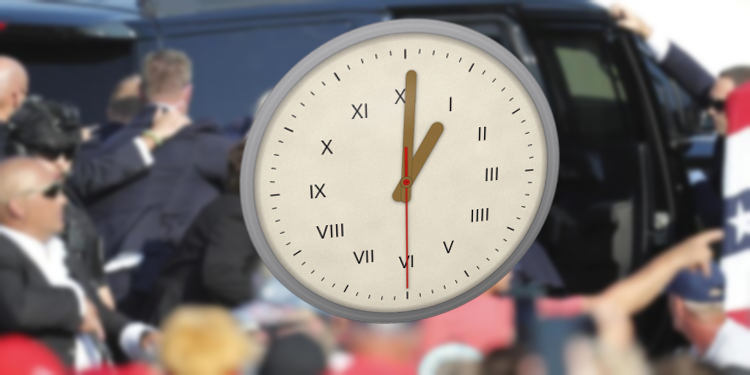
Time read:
1.00.30
